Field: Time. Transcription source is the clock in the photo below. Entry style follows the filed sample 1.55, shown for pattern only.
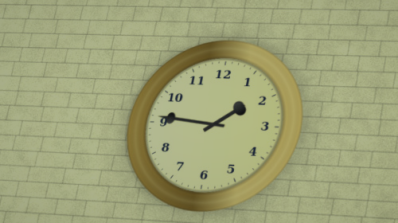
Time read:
1.46
